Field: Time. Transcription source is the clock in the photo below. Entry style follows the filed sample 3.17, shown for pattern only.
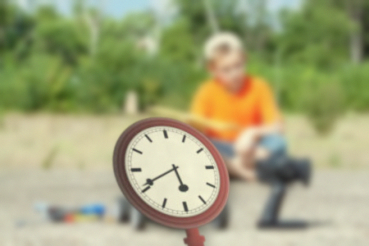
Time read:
5.41
